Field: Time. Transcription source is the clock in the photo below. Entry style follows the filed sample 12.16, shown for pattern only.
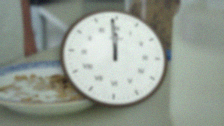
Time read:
11.59
